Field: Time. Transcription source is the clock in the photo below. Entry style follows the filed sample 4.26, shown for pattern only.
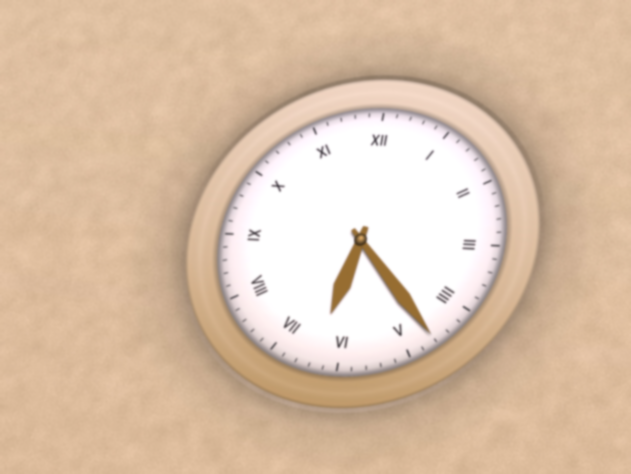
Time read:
6.23
